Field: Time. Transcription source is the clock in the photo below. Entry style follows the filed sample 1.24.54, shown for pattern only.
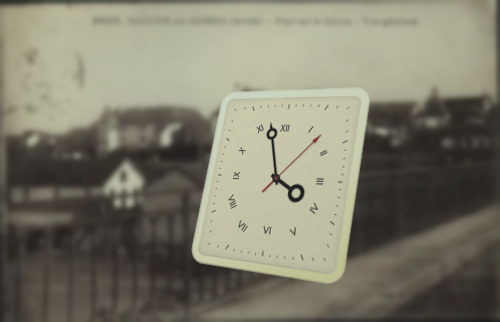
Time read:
3.57.07
